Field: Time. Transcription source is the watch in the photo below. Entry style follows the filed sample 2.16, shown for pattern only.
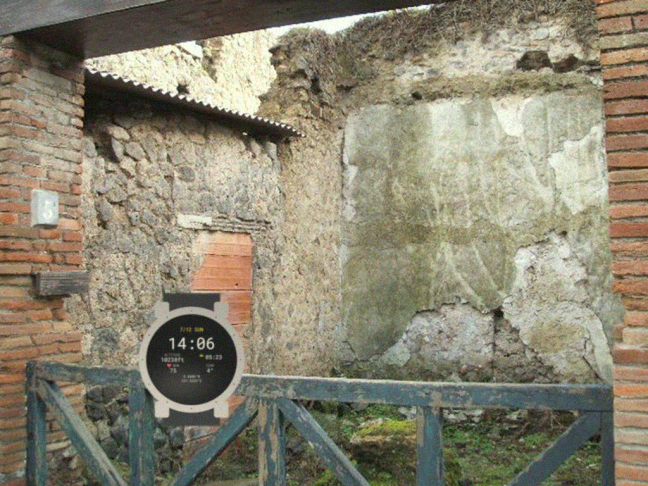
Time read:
14.06
